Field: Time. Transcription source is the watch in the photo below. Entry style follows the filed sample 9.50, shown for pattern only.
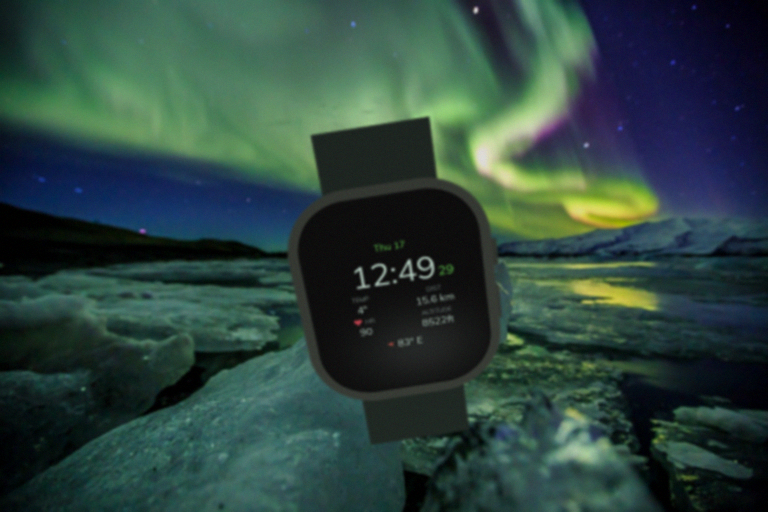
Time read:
12.49
